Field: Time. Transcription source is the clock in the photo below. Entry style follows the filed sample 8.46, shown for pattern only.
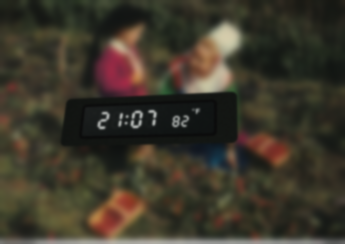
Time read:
21.07
